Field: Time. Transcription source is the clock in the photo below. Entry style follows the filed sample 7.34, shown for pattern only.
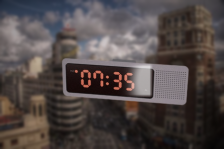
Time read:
7.35
